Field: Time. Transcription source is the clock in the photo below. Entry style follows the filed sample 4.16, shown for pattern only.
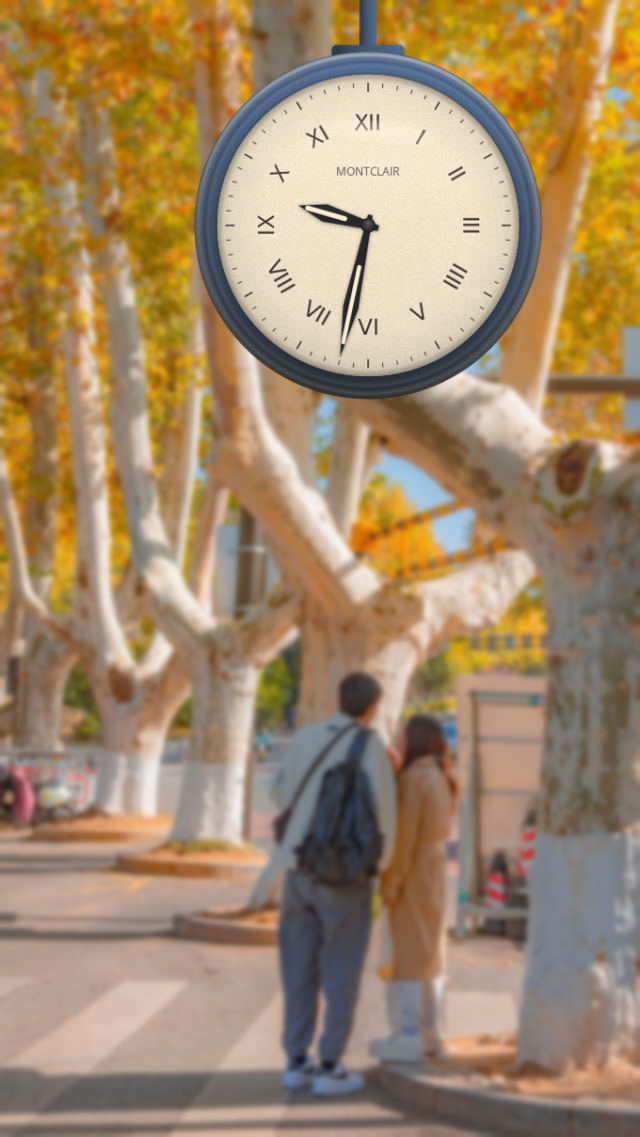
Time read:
9.32
